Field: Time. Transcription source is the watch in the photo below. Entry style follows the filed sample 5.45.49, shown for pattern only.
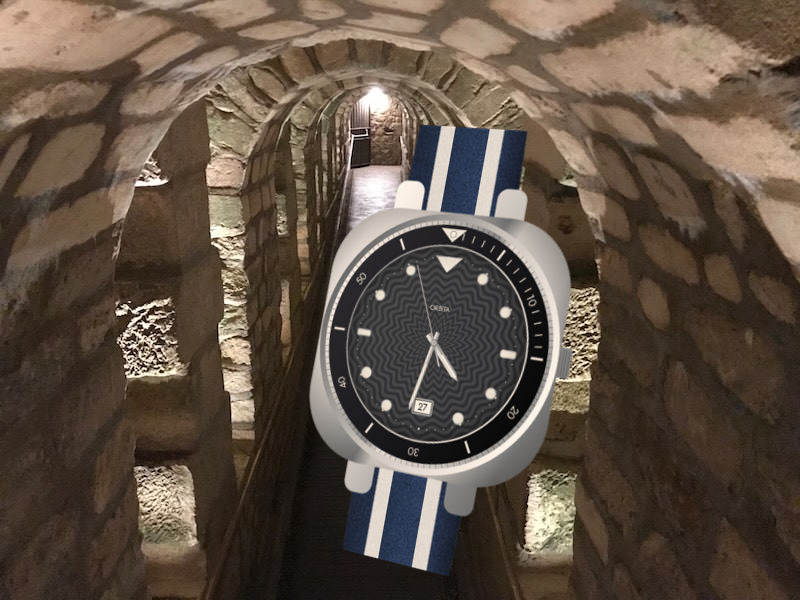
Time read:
4.31.56
